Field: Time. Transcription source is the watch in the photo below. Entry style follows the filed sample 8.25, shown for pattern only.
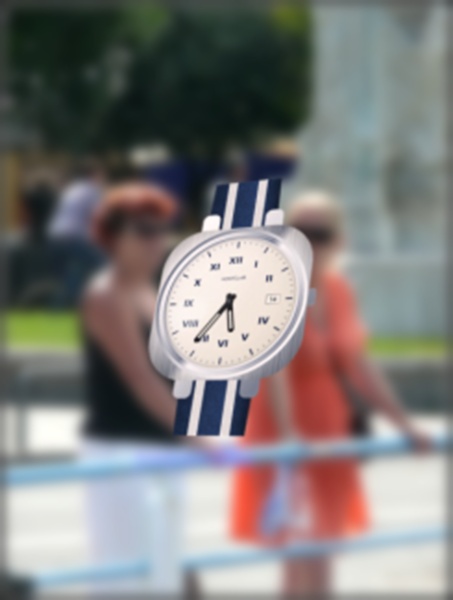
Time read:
5.36
